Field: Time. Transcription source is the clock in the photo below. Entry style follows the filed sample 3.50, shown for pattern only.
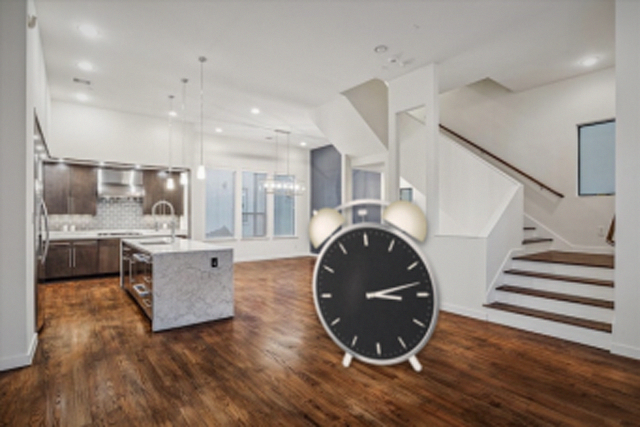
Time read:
3.13
